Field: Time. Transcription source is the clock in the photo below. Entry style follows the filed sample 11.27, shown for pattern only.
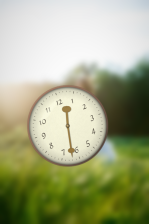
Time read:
12.32
